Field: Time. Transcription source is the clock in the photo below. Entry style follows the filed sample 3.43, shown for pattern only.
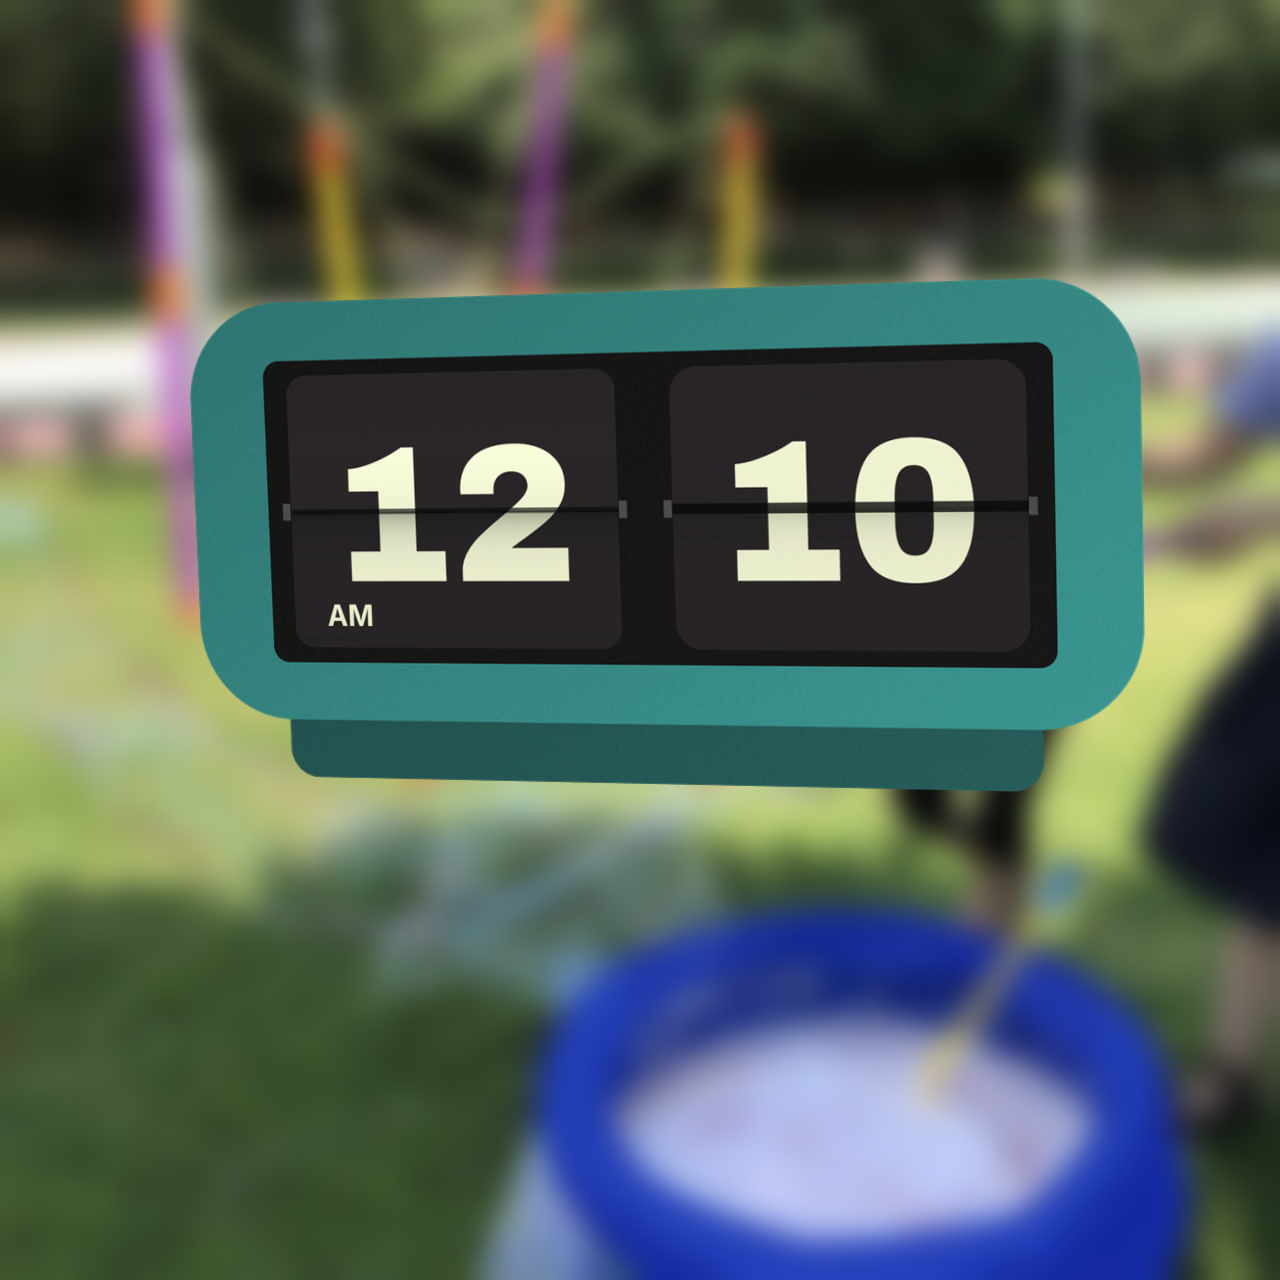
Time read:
12.10
